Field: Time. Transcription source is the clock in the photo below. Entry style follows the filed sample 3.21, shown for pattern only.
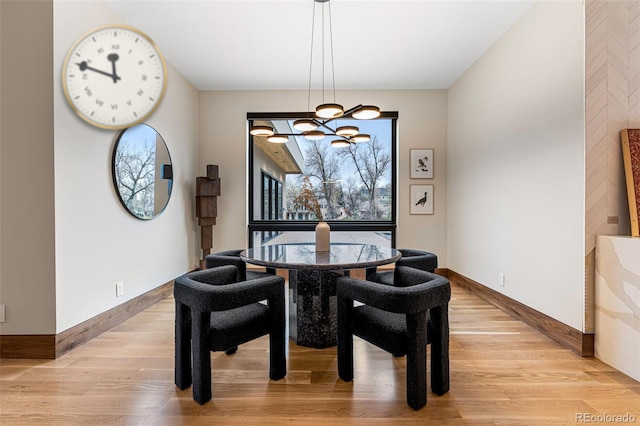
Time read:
11.48
